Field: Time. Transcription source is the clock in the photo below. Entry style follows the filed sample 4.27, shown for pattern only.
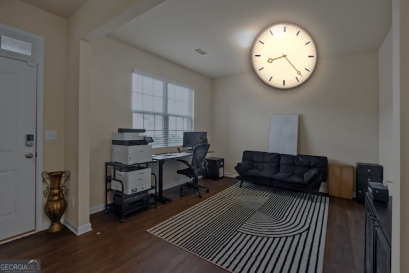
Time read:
8.23
